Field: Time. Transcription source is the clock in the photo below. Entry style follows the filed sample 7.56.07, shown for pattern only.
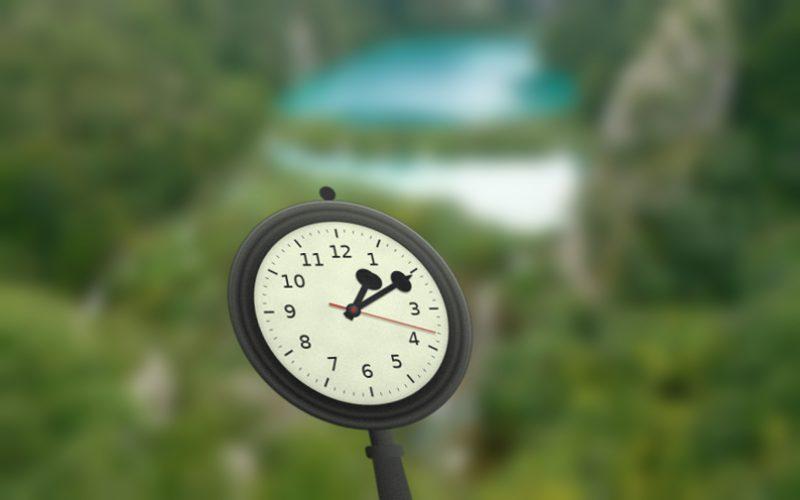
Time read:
1.10.18
